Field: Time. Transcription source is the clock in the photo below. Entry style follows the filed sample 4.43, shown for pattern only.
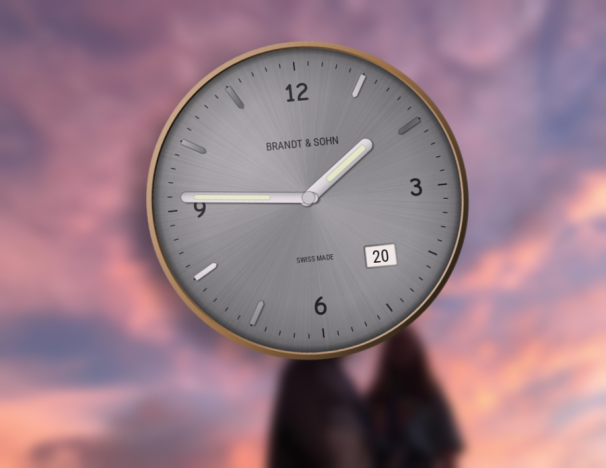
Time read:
1.46
